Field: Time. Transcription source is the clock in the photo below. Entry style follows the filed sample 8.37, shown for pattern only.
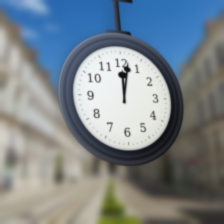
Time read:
12.02
